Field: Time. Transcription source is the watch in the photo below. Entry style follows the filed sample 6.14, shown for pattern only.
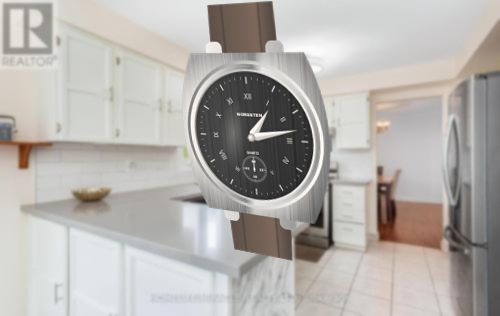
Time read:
1.13
